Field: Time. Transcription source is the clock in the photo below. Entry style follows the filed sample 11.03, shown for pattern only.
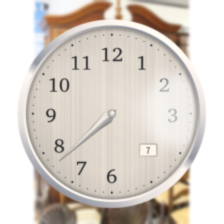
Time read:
7.38
